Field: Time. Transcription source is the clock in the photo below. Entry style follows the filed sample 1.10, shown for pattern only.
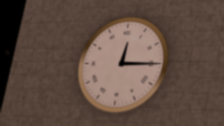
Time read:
12.15
